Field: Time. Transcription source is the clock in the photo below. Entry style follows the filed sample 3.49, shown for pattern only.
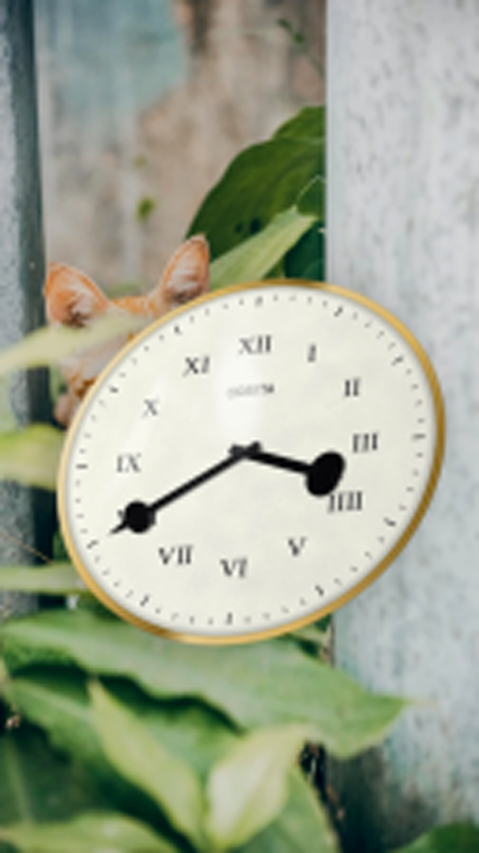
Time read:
3.40
